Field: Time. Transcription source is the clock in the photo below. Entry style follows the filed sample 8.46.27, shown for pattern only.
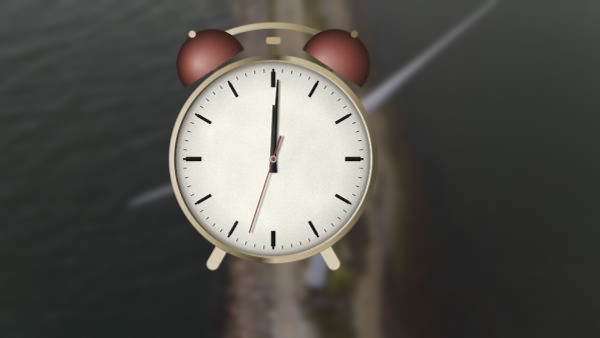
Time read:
12.00.33
